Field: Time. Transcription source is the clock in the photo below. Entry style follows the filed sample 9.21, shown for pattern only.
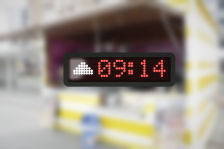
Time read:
9.14
